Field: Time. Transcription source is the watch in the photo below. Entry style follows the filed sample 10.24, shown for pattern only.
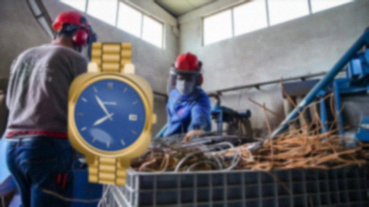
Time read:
7.54
